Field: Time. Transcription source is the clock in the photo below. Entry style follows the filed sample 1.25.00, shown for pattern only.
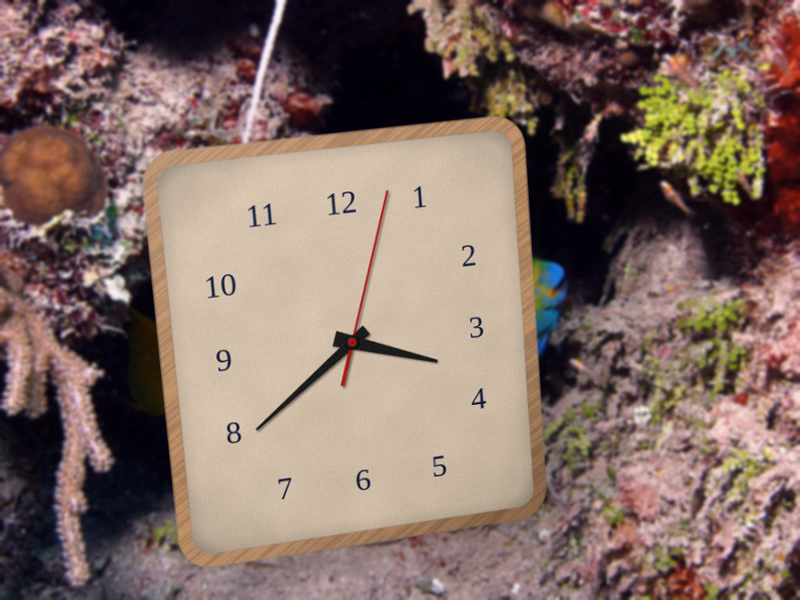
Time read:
3.39.03
